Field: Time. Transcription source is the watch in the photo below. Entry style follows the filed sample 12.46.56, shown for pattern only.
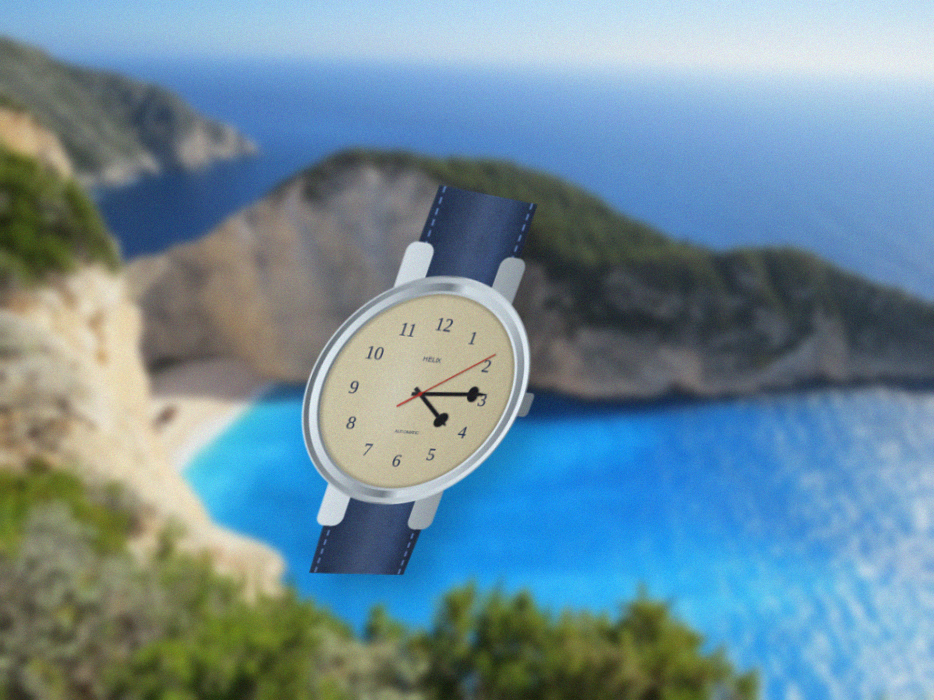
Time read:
4.14.09
